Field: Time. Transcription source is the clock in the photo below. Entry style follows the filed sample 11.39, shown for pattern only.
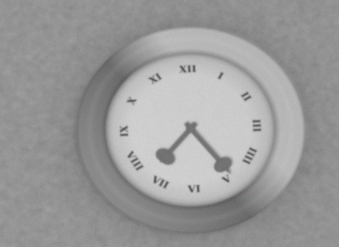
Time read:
7.24
